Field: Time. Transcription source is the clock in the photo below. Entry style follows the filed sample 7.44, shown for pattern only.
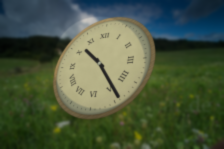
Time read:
10.24
